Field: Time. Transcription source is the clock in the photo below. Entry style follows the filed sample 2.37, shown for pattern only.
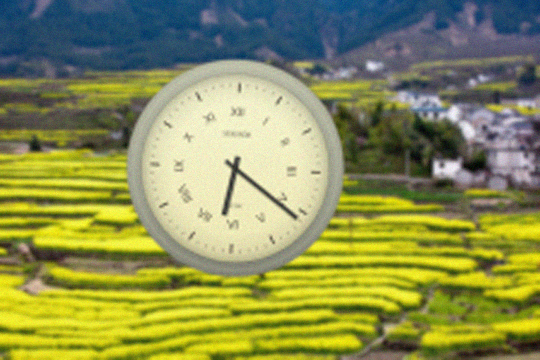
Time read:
6.21
